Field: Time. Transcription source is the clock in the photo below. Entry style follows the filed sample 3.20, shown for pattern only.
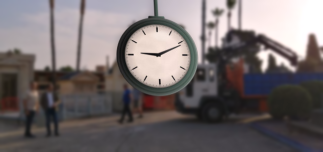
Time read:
9.11
